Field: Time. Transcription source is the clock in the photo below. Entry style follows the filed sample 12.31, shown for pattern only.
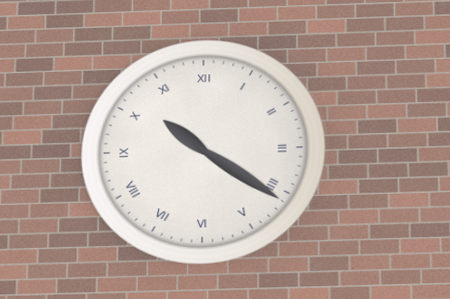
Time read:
10.21
